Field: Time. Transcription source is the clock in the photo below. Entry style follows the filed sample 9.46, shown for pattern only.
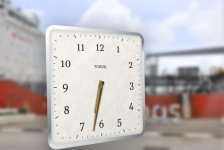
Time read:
6.32
